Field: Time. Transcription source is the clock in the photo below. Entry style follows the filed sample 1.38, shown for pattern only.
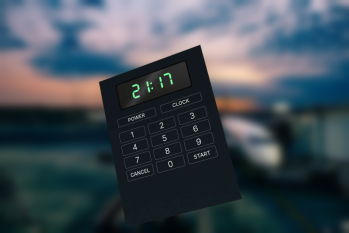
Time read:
21.17
